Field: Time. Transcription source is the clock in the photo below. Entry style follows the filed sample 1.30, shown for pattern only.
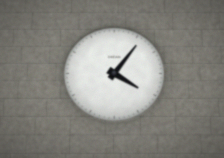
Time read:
4.06
